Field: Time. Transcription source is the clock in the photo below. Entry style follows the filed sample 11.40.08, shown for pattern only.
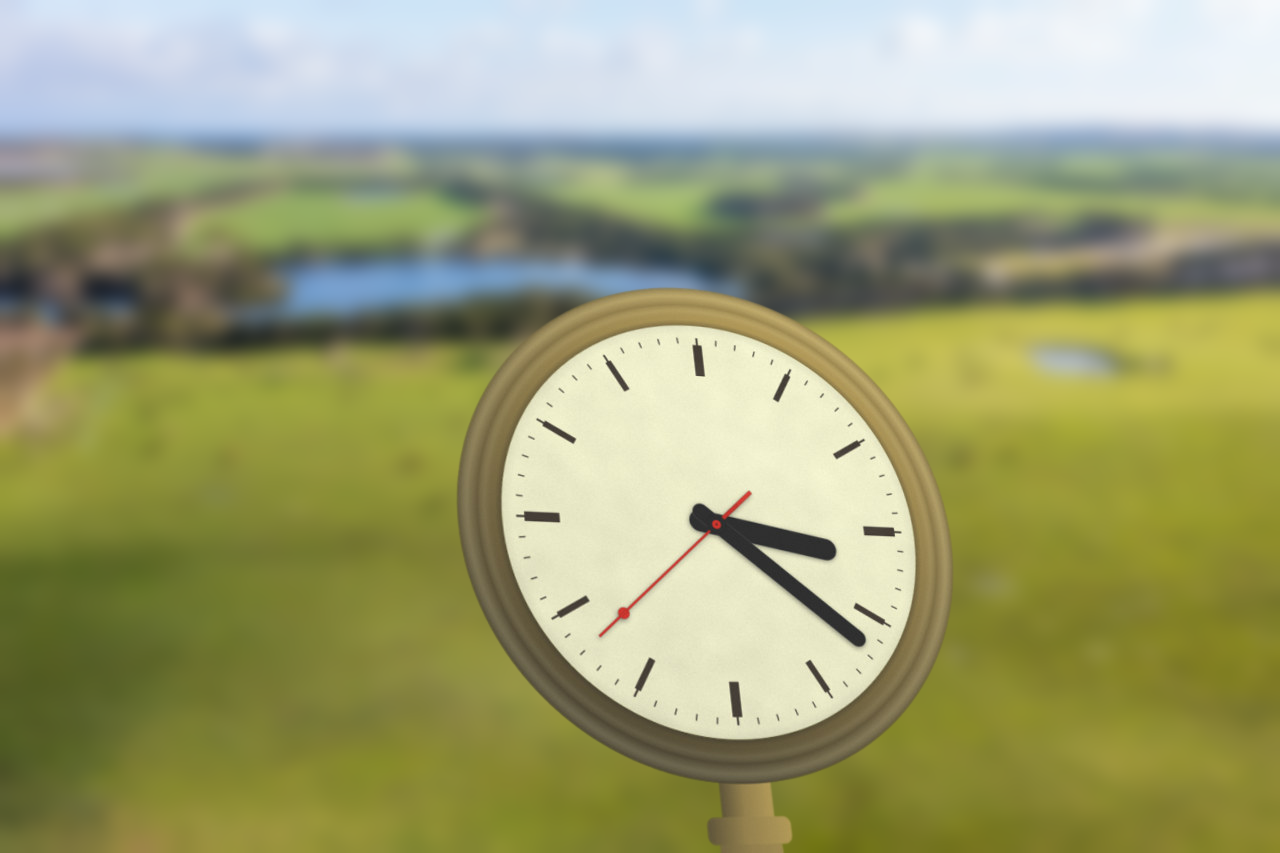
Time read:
3.21.38
